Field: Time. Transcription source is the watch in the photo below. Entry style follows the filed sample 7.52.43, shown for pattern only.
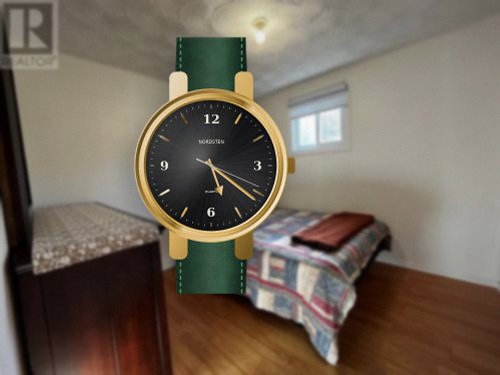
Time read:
5.21.19
